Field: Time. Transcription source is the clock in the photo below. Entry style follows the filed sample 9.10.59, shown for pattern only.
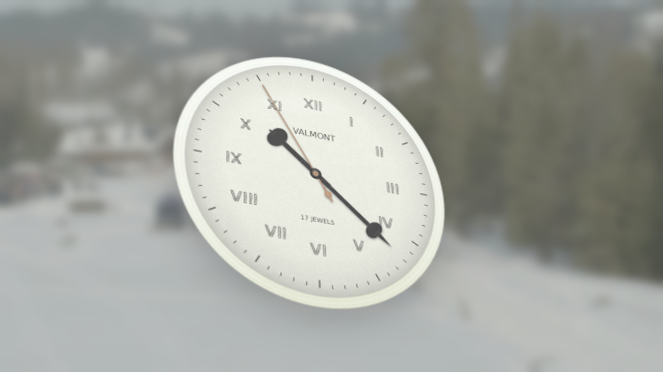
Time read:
10.21.55
